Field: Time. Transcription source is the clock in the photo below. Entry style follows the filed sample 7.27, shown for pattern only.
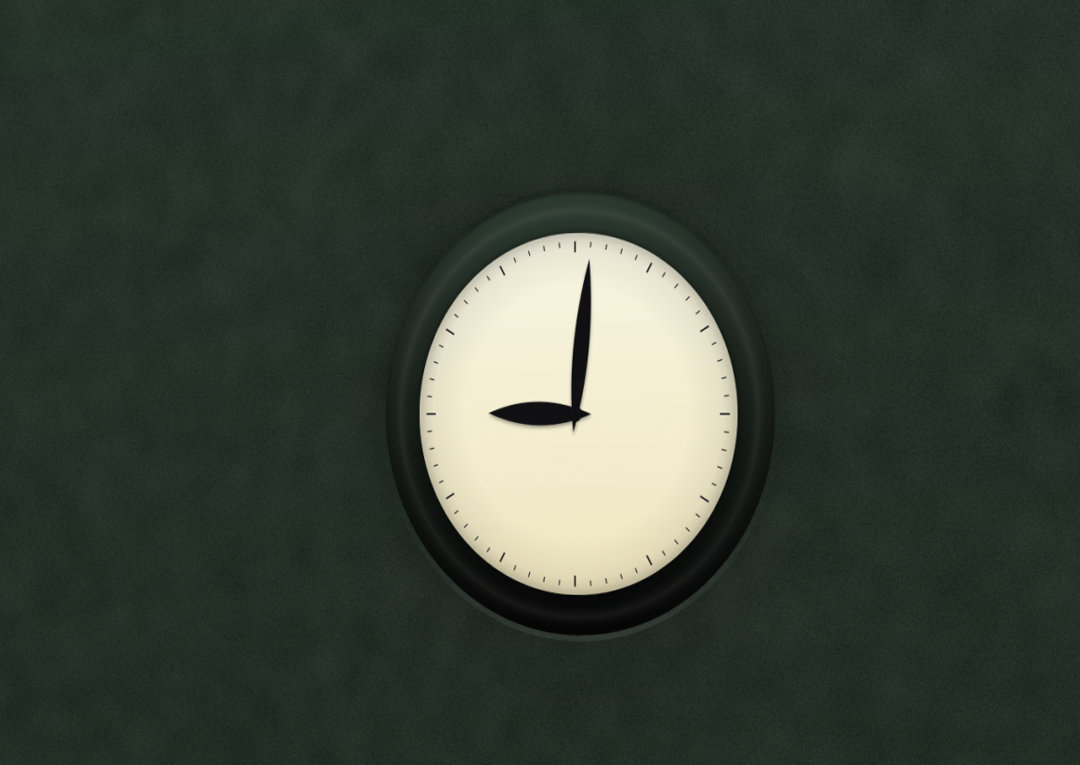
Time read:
9.01
